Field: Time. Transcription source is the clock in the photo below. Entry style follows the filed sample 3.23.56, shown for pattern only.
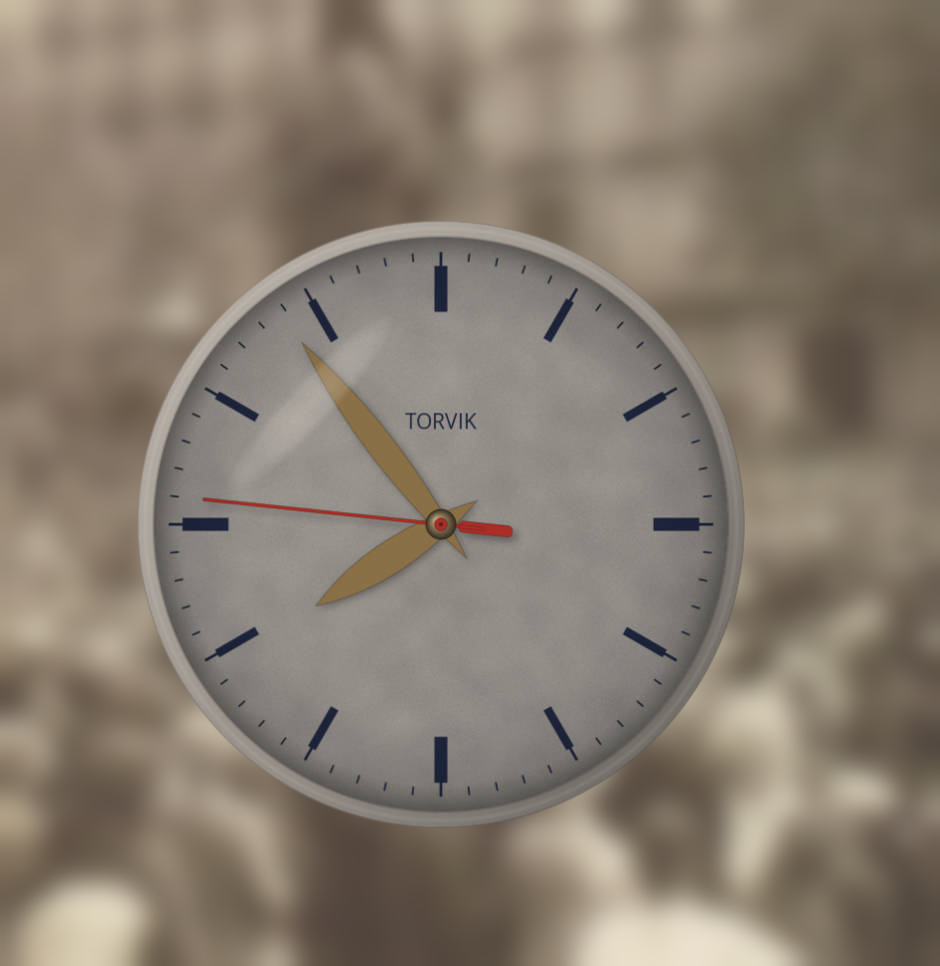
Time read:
7.53.46
